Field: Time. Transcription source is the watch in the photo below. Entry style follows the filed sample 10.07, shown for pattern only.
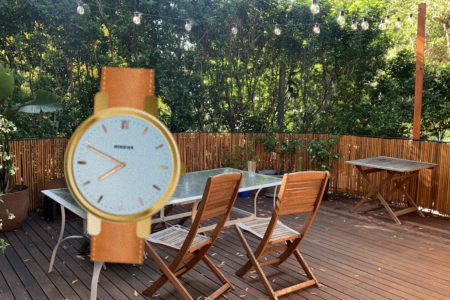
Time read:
7.49
